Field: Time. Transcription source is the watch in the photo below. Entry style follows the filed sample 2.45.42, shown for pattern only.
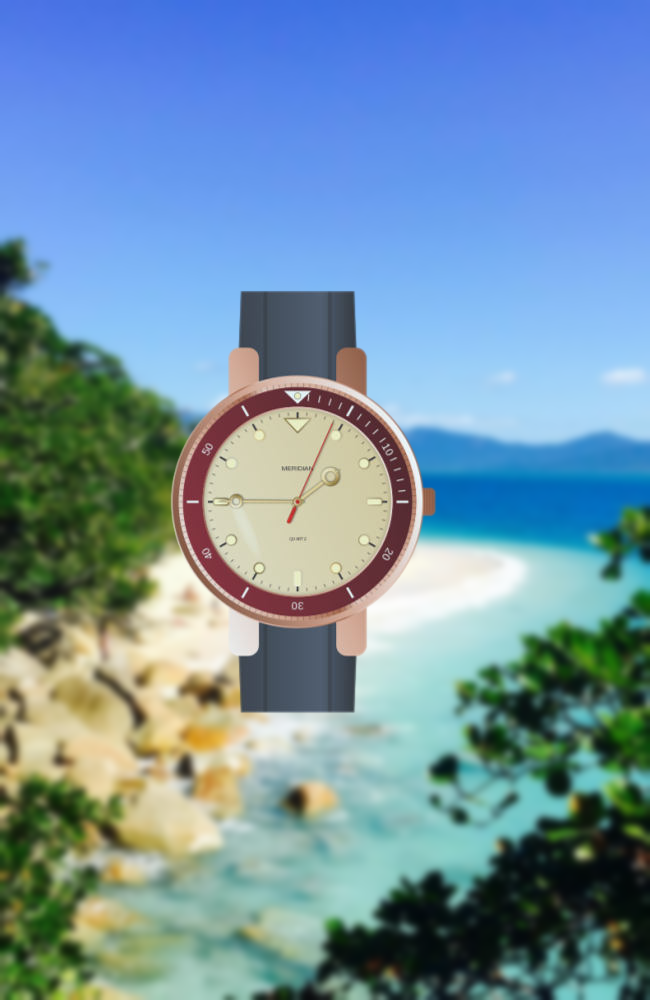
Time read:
1.45.04
